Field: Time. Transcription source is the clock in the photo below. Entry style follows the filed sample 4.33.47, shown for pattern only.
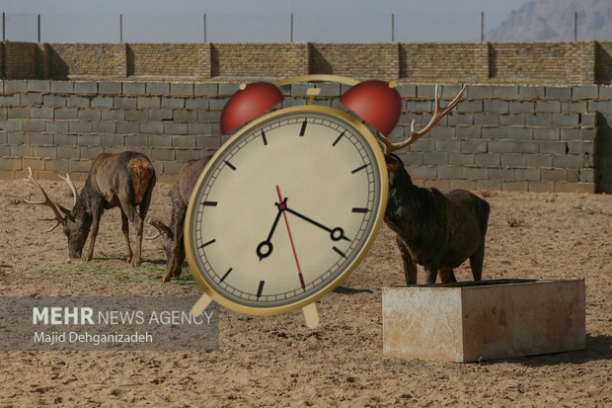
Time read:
6.18.25
